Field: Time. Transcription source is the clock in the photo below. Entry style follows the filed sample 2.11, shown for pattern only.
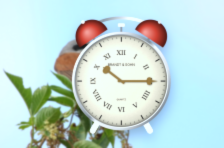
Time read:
10.15
